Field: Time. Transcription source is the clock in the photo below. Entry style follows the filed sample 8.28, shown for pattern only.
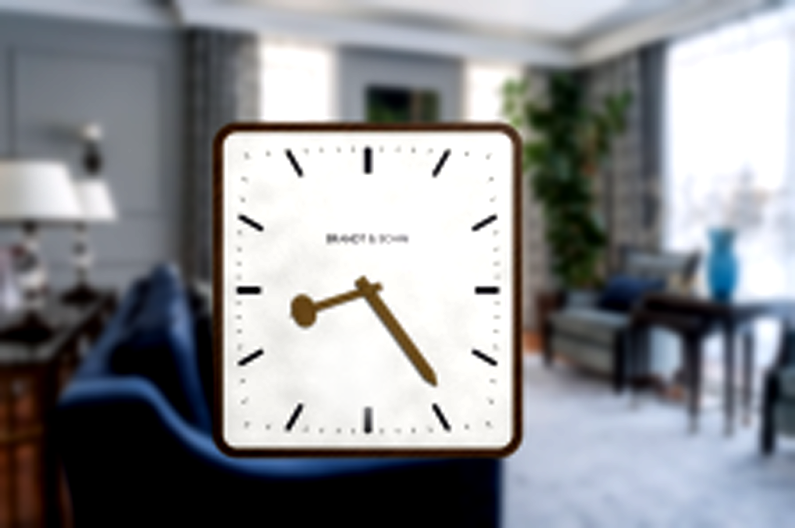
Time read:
8.24
